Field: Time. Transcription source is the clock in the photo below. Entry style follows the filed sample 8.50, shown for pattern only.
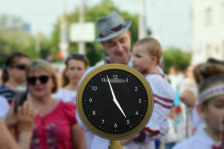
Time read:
4.57
